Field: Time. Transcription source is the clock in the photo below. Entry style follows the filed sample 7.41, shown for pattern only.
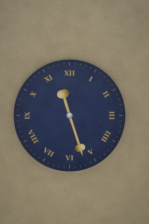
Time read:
11.27
